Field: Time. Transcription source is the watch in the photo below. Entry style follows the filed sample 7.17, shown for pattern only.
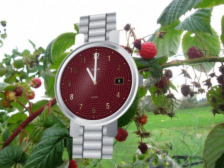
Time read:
11.00
